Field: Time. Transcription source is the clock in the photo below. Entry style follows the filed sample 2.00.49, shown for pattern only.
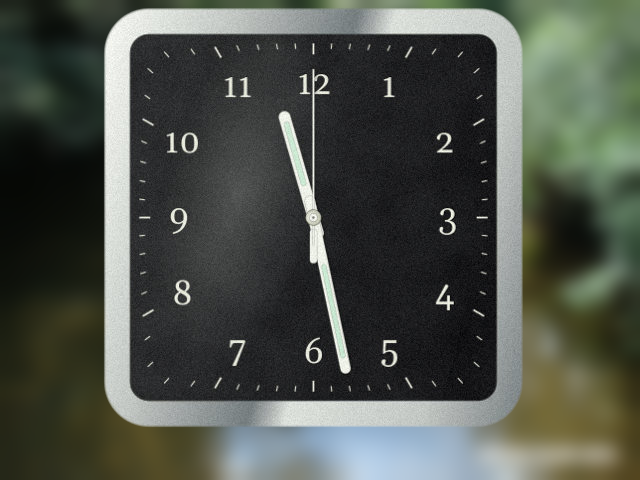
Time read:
11.28.00
